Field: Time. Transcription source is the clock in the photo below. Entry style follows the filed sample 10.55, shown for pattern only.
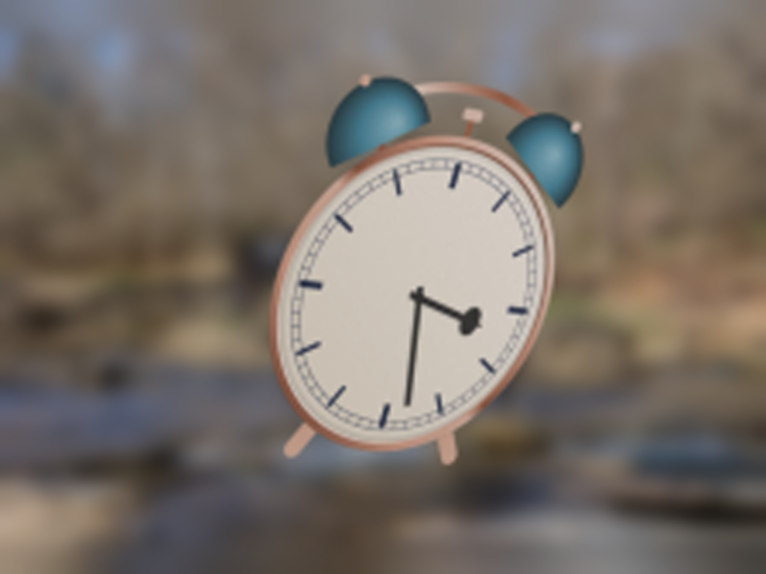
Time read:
3.28
